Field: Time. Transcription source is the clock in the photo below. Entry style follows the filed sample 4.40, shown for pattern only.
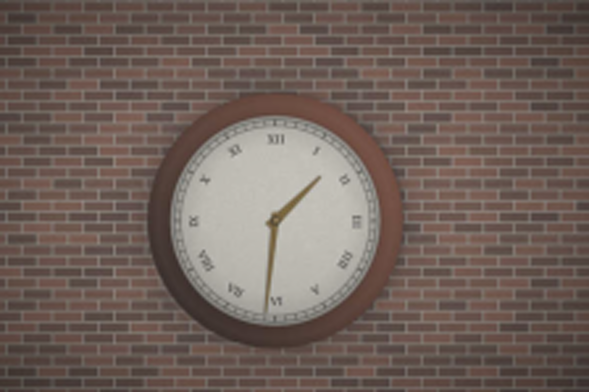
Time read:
1.31
